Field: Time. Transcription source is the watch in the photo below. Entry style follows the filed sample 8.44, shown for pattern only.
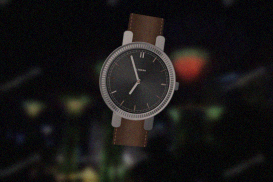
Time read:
6.56
